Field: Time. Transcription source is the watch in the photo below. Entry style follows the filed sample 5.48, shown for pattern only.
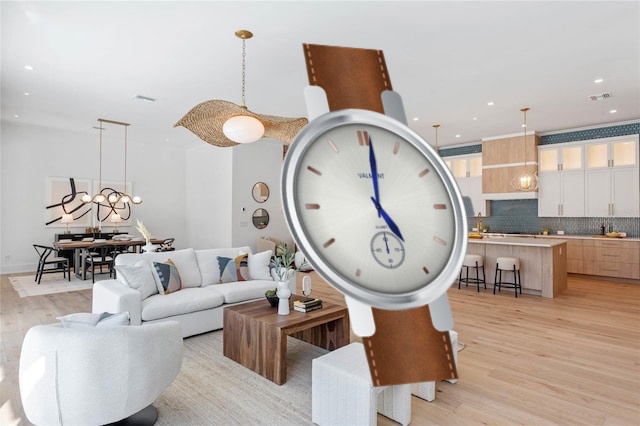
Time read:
5.01
